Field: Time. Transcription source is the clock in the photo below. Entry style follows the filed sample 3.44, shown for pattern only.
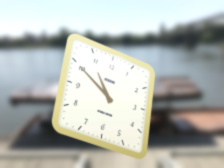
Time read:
10.50
